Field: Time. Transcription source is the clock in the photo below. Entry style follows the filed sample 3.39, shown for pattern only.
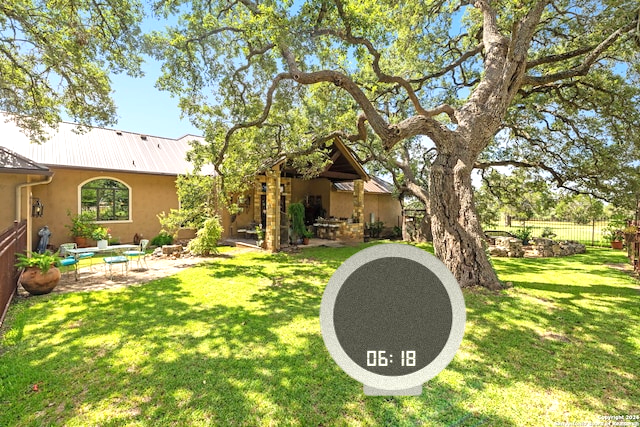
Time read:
6.18
